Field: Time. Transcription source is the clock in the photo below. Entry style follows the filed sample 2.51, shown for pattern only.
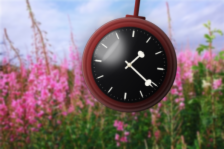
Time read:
1.21
